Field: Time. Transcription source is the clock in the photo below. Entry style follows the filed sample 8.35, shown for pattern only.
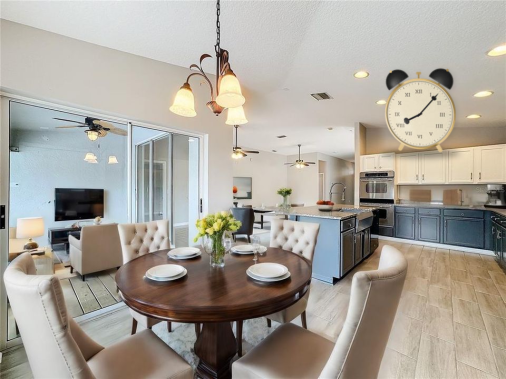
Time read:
8.07
